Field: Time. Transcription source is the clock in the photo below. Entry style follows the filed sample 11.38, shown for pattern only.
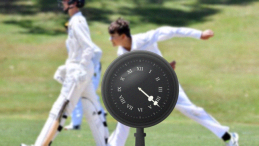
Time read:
4.22
